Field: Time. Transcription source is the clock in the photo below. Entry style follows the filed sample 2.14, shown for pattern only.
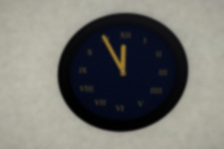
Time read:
11.55
